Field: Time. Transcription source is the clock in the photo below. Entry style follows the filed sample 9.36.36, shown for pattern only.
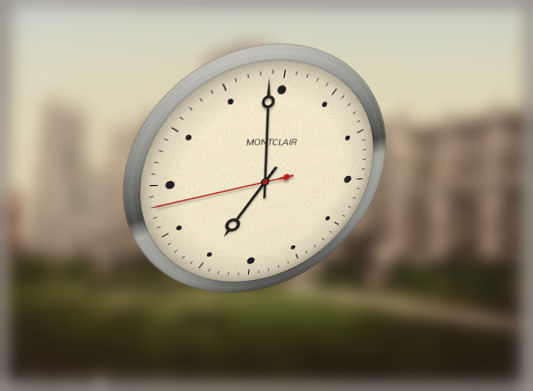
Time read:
6.58.43
